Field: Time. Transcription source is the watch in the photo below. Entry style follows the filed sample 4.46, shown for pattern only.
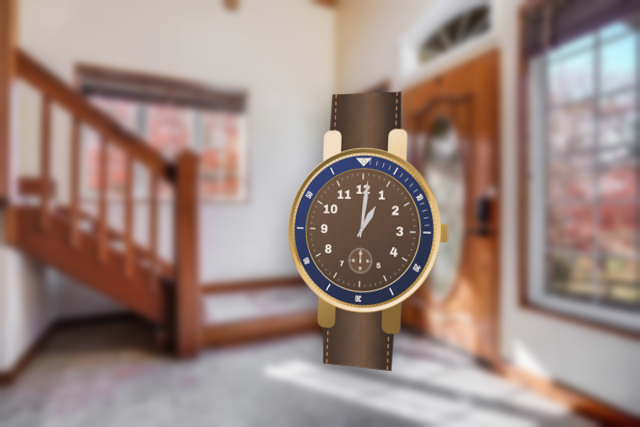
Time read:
1.01
